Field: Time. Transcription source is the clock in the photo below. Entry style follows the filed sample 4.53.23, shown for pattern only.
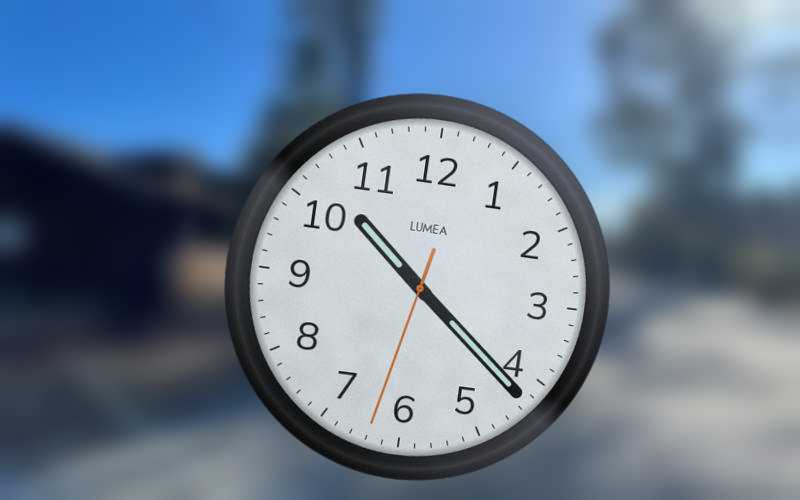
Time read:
10.21.32
